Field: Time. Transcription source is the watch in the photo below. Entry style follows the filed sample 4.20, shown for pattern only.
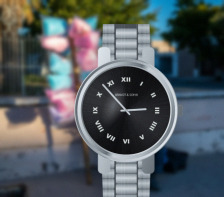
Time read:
2.53
